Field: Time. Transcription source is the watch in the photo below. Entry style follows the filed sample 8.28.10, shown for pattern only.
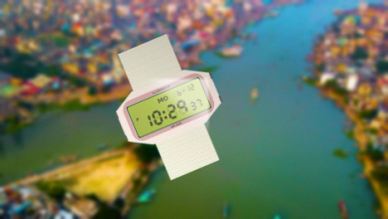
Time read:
10.29.37
